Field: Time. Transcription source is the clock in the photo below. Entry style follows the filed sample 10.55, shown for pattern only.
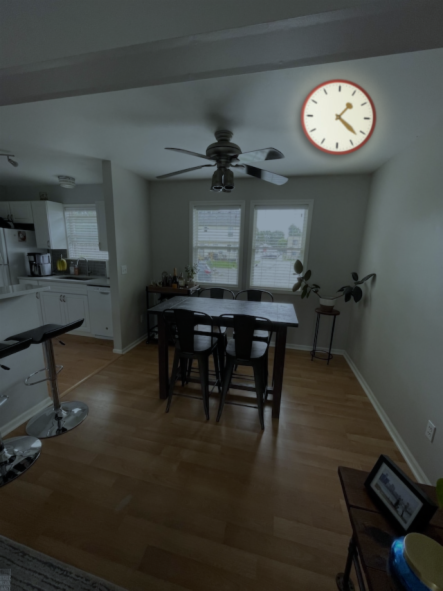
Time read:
1.22
